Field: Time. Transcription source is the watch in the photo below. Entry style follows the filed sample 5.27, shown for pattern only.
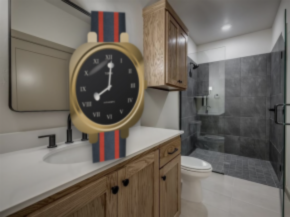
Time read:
8.01
